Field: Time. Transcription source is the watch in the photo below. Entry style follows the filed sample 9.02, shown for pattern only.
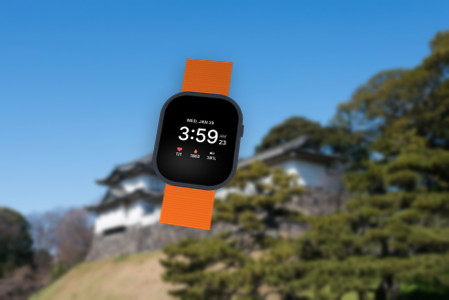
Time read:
3.59
